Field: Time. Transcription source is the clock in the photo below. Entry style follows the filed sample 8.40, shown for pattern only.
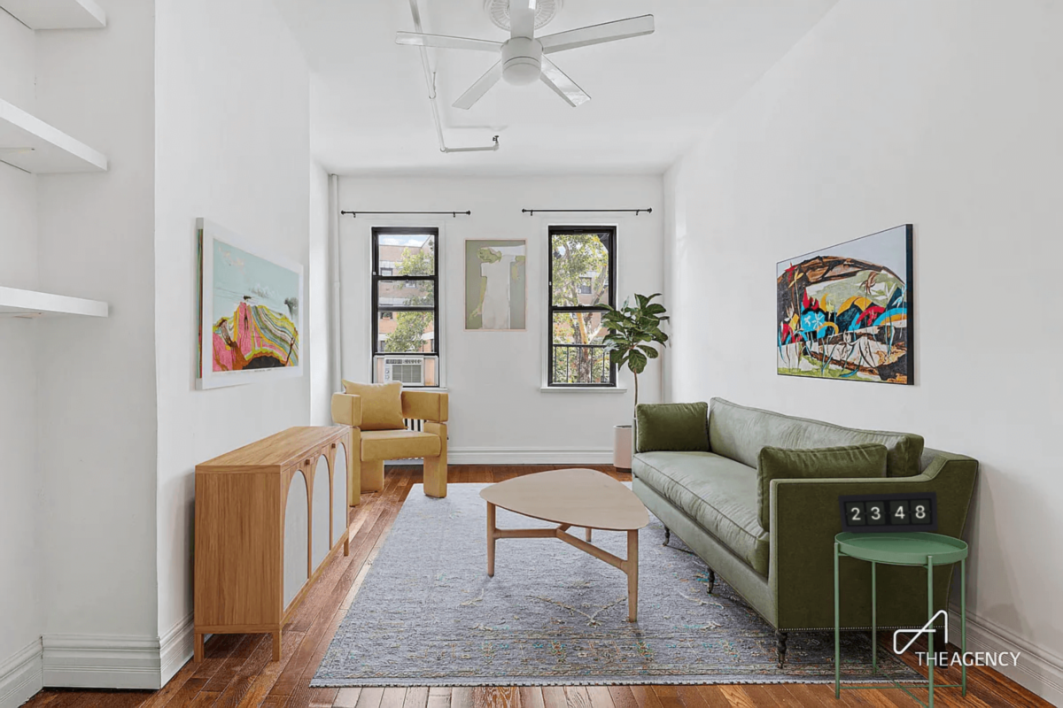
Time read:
23.48
